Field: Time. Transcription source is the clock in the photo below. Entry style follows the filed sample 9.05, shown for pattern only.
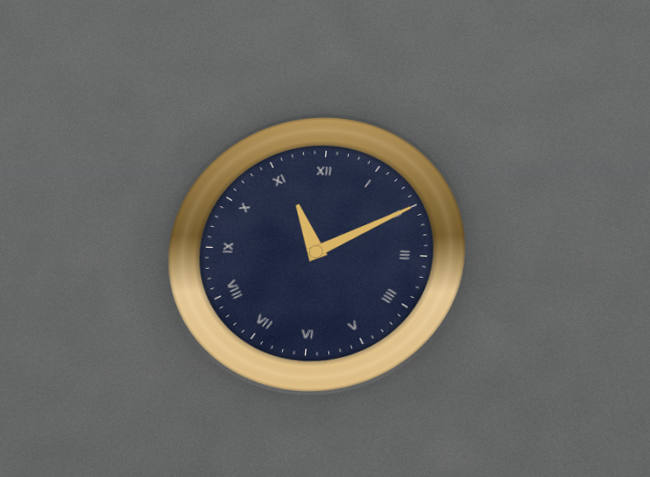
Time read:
11.10
